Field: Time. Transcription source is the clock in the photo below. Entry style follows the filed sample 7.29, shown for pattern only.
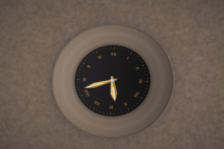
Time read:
5.42
